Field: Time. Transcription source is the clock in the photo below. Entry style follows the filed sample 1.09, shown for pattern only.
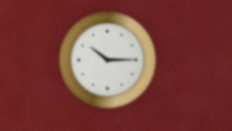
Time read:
10.15
